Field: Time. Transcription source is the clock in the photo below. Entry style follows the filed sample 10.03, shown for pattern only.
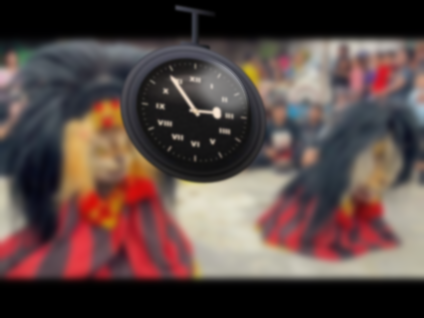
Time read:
2.54
